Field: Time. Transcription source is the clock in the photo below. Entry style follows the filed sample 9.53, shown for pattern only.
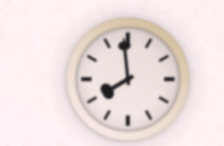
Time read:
7.59
